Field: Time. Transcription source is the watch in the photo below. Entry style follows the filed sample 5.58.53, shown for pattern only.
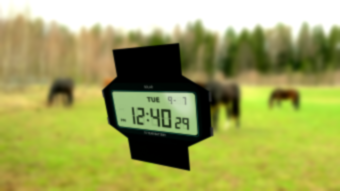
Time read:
12.40.29
